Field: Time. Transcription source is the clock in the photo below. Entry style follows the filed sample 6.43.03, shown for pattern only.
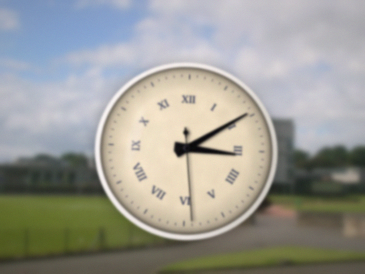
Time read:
3.09.29
